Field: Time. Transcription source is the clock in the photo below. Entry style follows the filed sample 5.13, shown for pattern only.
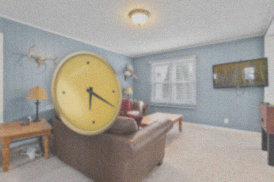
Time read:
6.20
